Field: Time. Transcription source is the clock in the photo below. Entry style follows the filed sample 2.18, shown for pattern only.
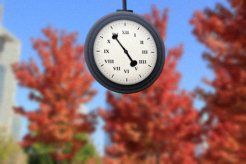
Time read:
4.54
